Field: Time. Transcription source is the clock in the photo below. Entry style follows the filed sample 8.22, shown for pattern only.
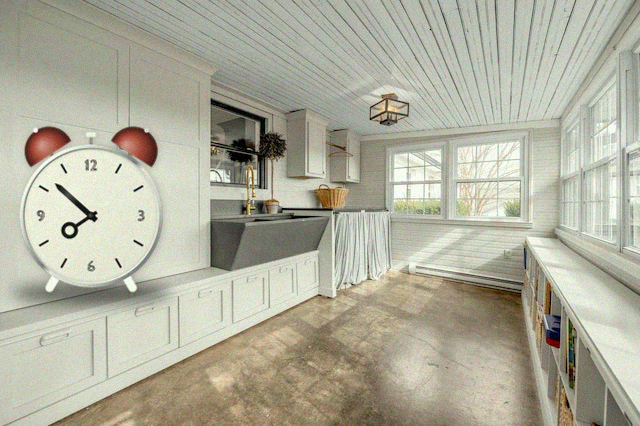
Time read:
7.52
